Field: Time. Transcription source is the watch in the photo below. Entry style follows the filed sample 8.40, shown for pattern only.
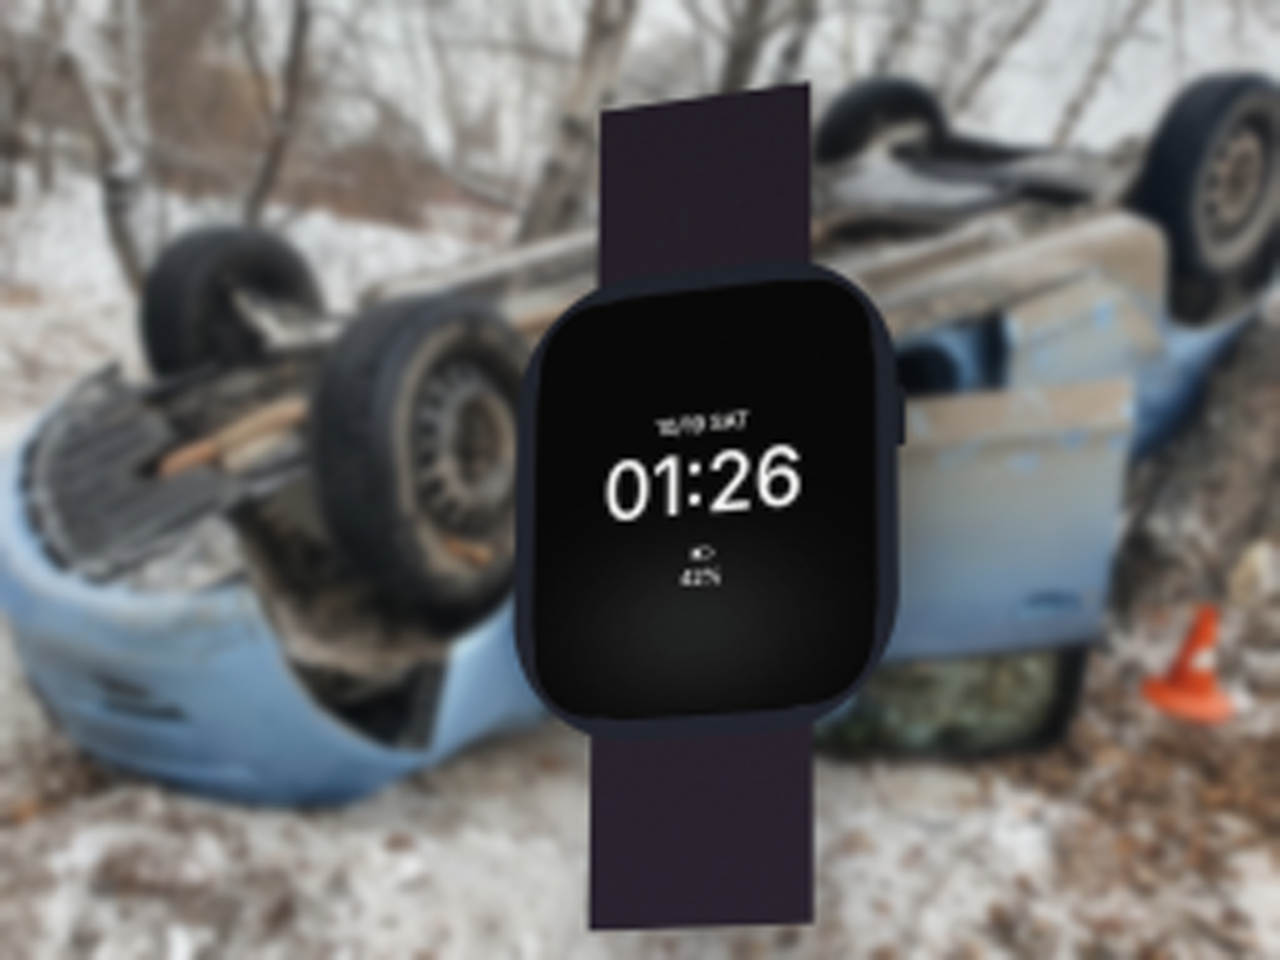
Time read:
1.26
